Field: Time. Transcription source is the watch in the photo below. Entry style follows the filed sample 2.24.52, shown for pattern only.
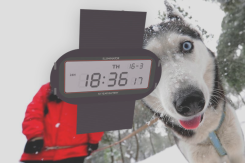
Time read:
18.36.17
